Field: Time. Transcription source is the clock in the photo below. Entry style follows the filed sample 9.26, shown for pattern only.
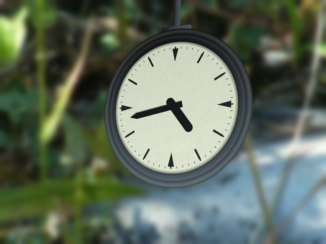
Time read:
4.43
